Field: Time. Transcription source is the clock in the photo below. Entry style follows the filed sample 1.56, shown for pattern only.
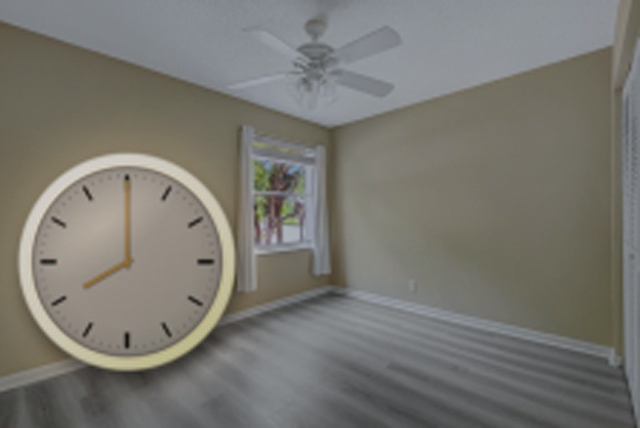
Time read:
8.00
